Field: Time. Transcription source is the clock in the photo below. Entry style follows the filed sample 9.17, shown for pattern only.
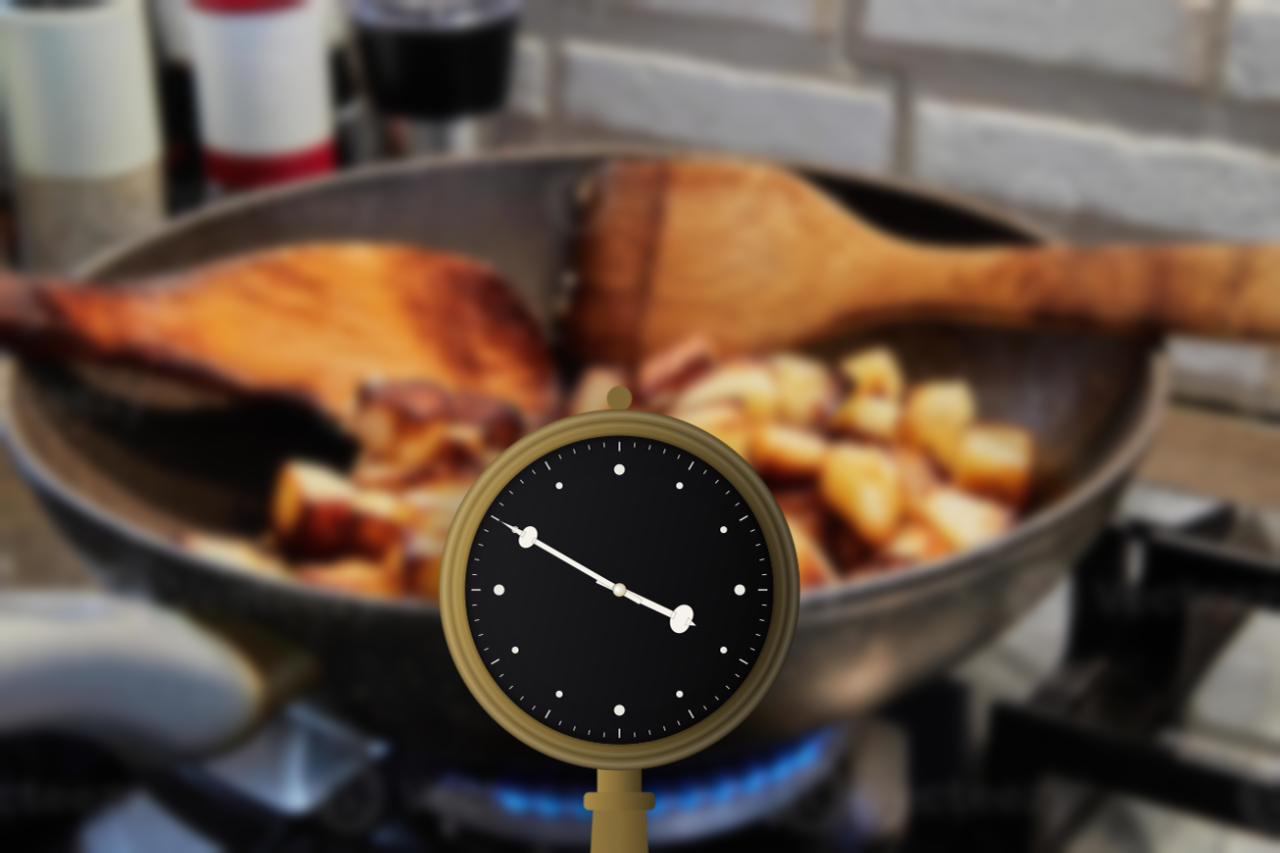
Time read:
3.50
